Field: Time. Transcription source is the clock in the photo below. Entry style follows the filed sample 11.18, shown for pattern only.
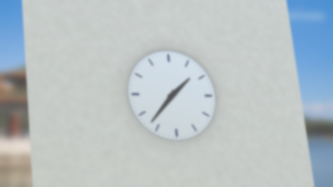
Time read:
1.37
